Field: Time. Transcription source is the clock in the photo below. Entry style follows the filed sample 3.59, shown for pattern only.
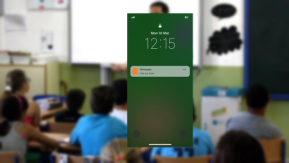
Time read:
12.15
